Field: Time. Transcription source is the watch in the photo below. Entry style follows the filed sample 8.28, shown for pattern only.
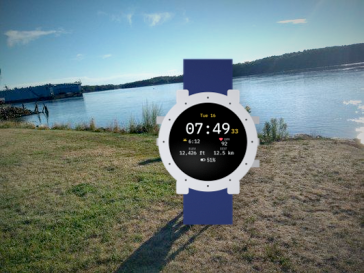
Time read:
7.49
